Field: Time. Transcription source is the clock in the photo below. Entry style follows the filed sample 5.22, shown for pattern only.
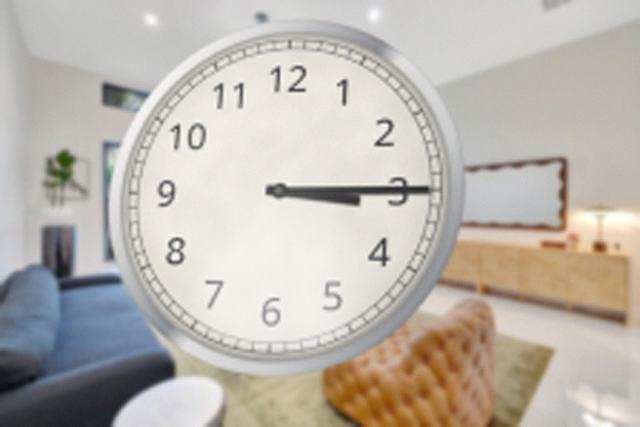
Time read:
3.15
